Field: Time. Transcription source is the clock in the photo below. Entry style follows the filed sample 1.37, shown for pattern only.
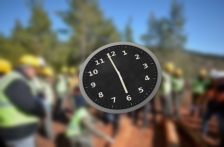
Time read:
5.59
